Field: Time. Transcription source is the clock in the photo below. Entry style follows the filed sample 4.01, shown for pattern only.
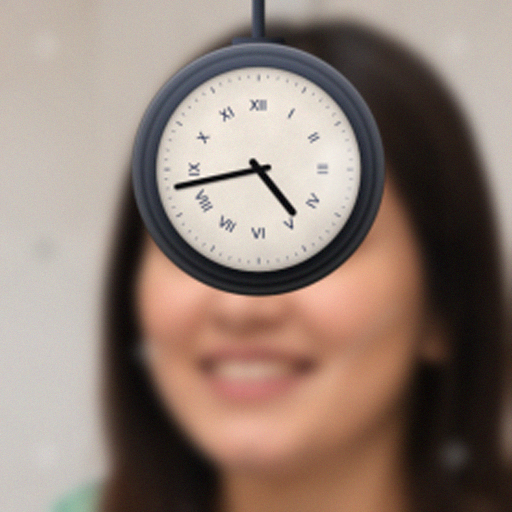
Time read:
4.43
